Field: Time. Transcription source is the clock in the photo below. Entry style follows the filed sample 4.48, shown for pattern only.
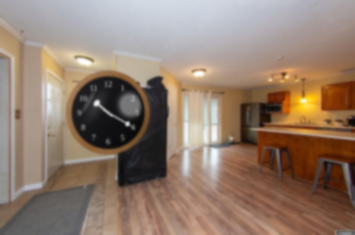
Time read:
10.20
